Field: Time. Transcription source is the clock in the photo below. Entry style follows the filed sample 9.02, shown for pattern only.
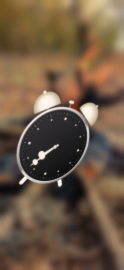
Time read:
7.37
